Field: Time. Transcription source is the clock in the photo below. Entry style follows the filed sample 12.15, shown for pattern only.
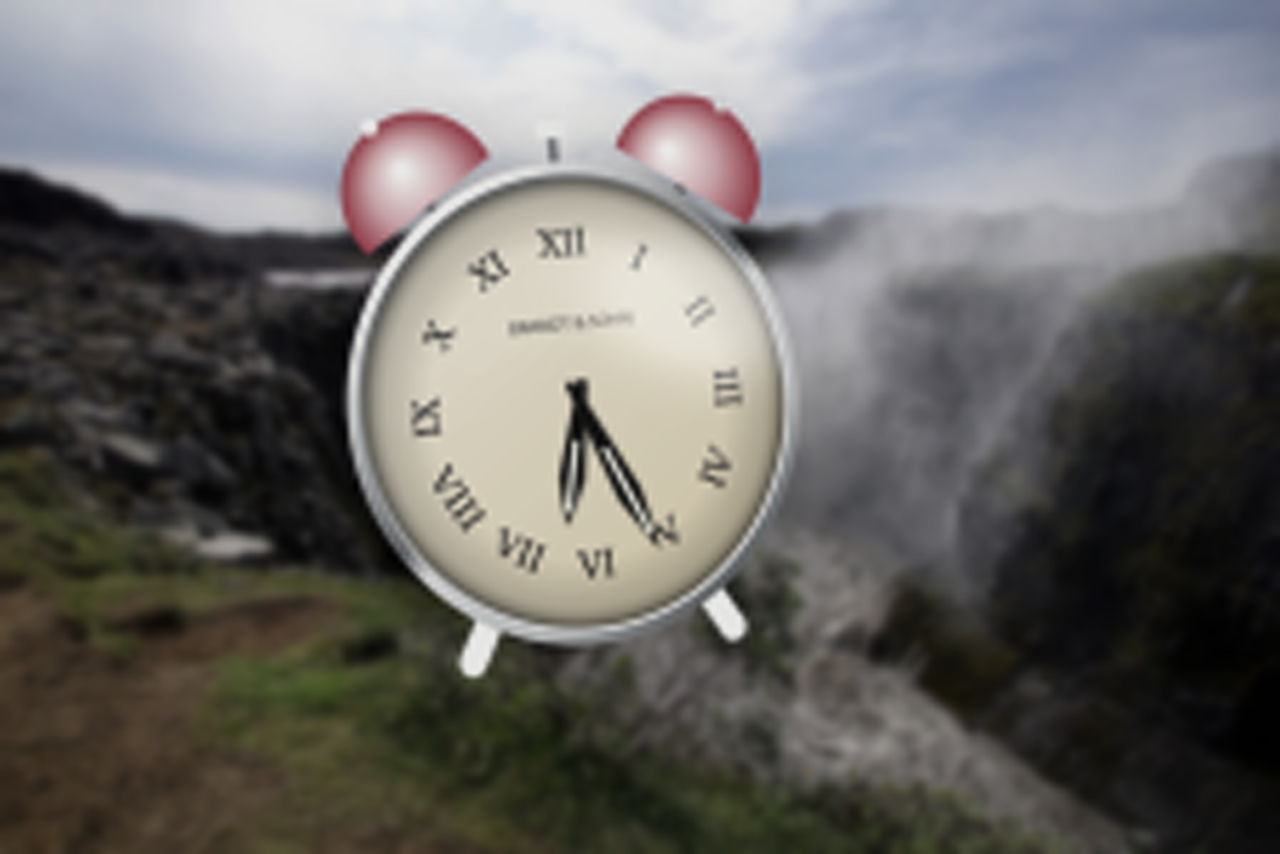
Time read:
6.26
